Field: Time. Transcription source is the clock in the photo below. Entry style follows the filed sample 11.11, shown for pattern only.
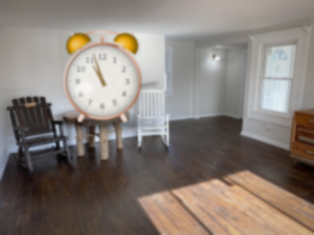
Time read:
10.57
